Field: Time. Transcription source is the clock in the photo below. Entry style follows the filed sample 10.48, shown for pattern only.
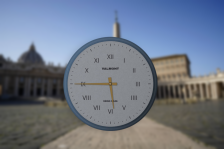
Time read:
5.45
